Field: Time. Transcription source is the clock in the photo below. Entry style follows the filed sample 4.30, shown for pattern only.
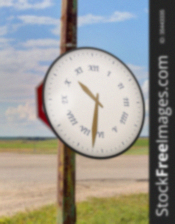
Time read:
10.32
